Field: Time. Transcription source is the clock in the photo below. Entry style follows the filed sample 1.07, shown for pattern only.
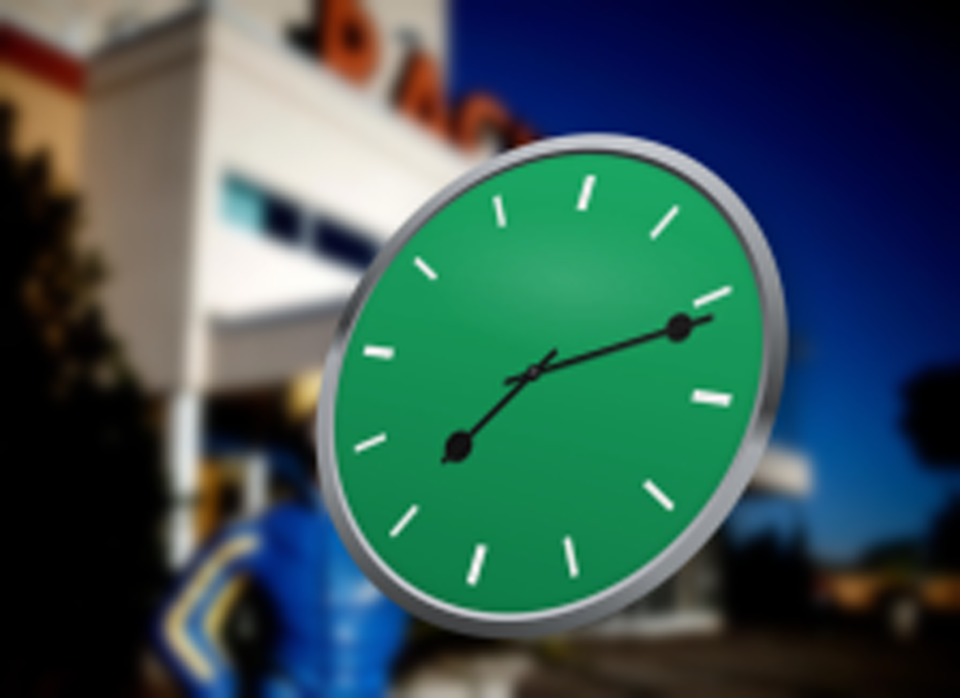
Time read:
7.11
